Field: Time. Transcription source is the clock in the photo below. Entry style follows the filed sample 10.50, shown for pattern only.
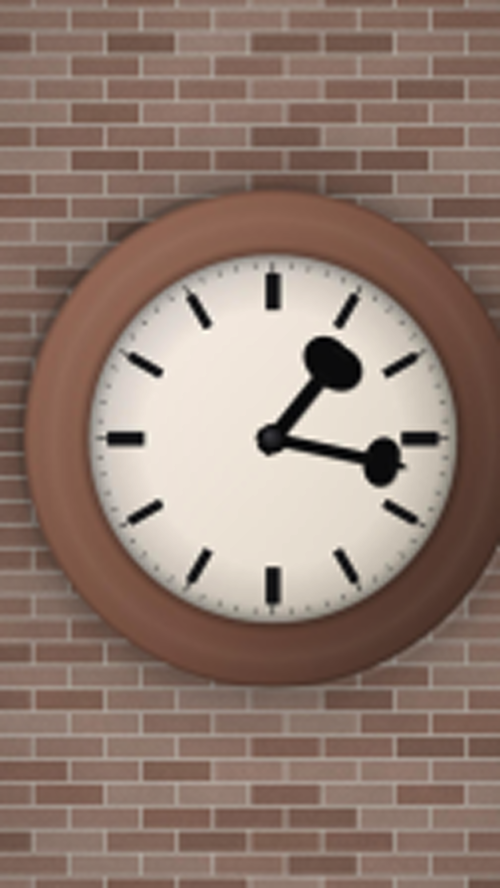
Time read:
1.17
